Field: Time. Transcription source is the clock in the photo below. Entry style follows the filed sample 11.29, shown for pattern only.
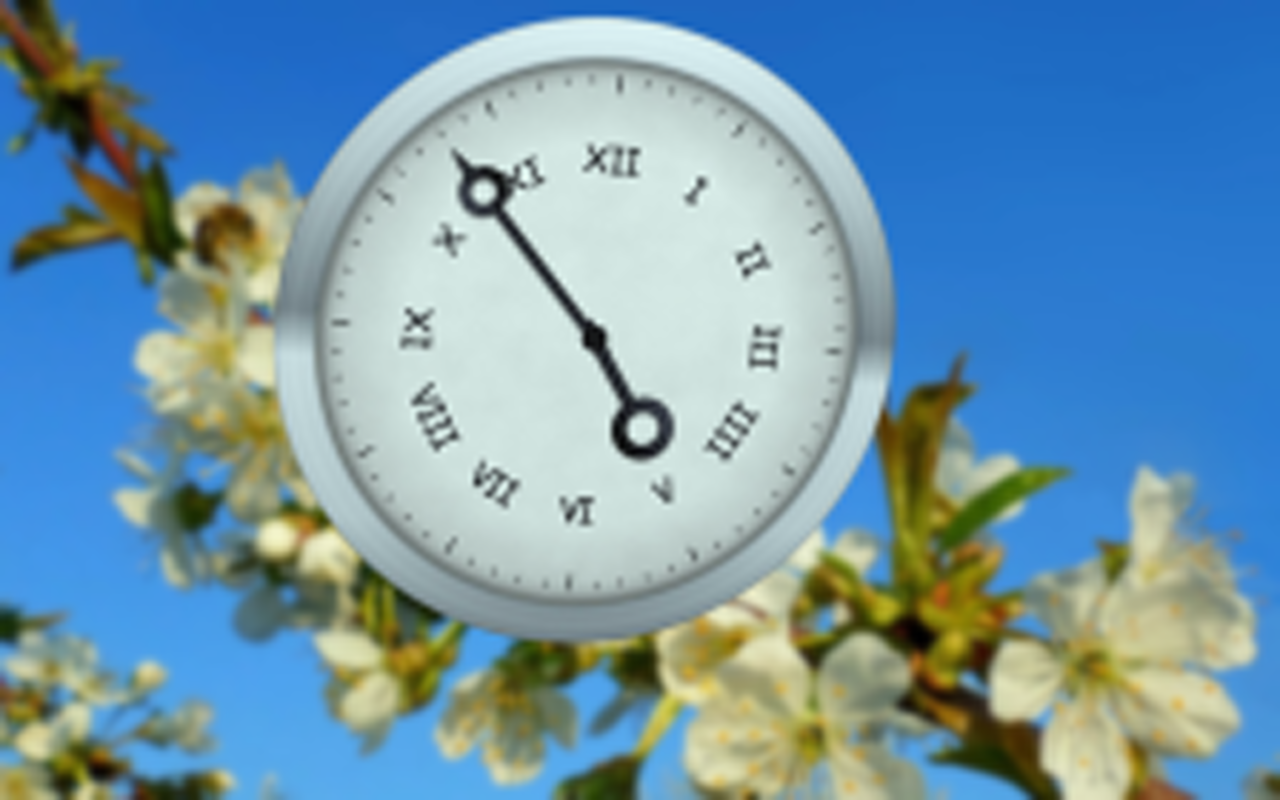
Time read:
4.53
